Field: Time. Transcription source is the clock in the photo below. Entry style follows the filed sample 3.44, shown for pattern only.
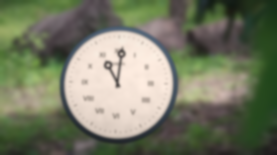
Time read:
11.01
